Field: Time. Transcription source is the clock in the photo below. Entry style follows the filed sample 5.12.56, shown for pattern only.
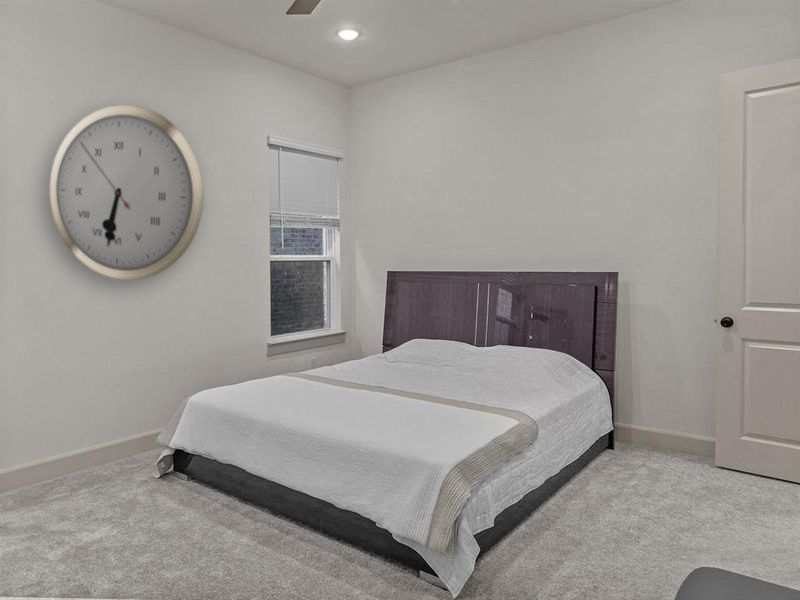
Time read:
6.31.53
